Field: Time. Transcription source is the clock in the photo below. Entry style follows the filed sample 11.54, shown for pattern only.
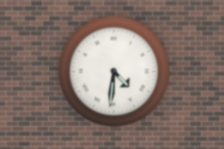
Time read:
4.31
